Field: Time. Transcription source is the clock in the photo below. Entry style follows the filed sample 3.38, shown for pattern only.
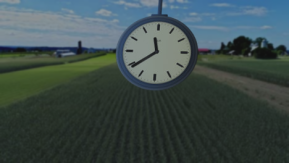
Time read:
11.39
